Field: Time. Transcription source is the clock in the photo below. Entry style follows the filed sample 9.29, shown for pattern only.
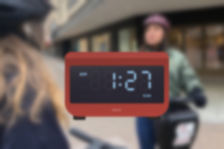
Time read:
1.27
